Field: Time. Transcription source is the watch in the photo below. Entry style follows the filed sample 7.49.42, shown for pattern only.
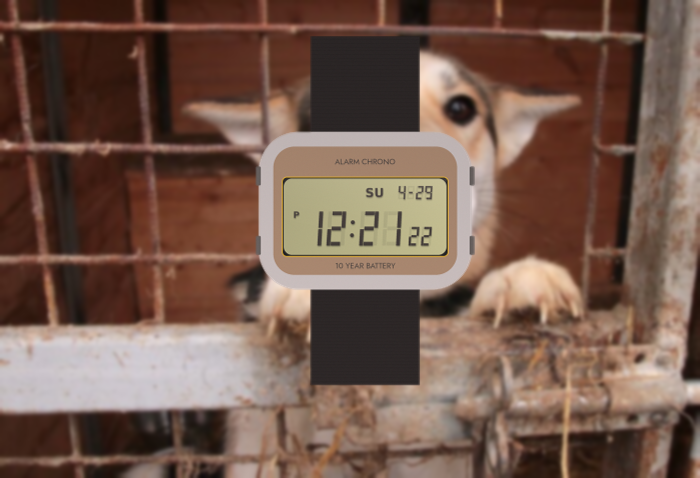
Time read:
12.21.22
